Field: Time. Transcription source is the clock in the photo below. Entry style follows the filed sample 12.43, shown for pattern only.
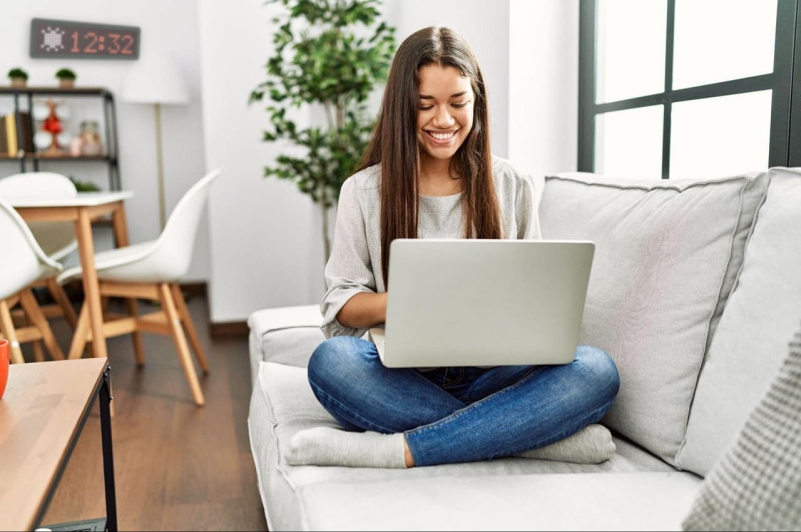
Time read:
12.32
